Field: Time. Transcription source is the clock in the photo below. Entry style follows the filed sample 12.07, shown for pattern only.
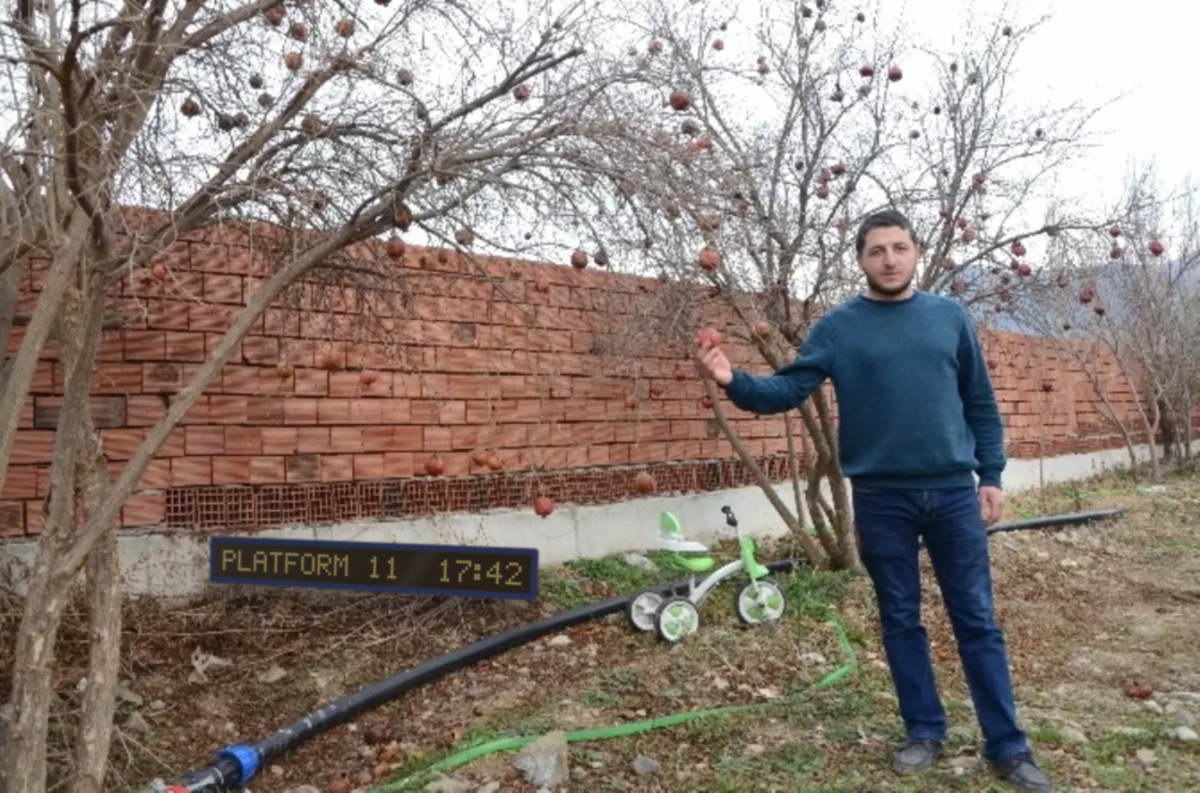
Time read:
17.42
